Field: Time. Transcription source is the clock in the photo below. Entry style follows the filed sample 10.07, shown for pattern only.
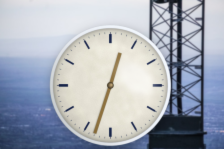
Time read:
12.33
